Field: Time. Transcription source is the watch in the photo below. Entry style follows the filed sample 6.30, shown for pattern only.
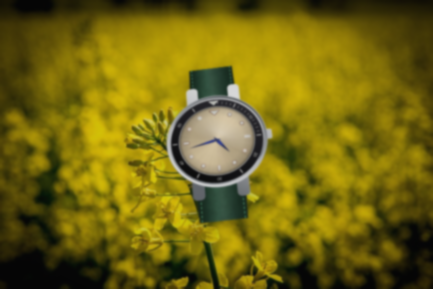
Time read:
4.43
